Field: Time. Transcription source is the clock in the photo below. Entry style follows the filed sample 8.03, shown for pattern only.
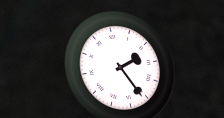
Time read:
2.26
